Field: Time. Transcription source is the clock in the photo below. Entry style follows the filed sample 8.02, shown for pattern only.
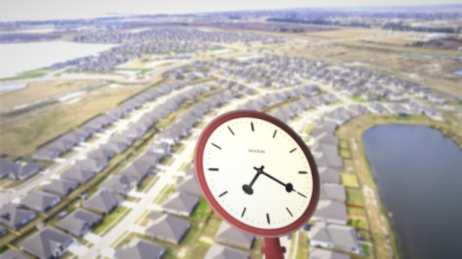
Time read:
7.20
